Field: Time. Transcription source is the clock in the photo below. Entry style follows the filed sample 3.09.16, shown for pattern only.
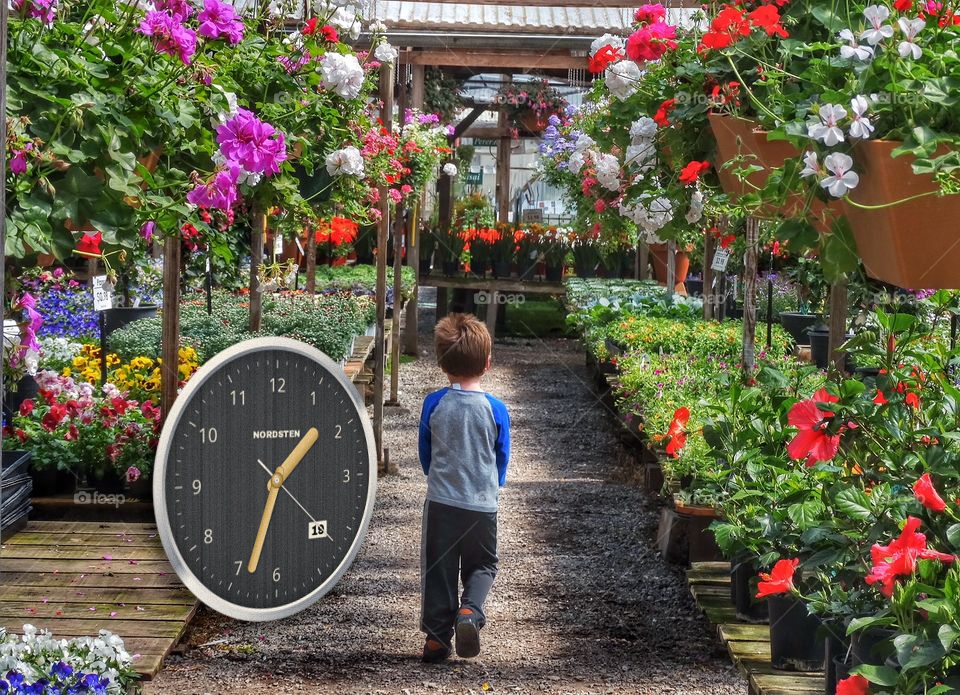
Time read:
1.33.22
